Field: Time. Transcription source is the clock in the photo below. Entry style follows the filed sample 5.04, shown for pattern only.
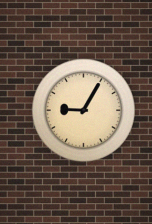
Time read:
9.05
